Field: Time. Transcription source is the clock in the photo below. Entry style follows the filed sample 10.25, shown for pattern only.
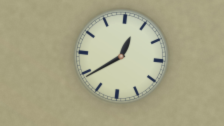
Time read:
12.39
